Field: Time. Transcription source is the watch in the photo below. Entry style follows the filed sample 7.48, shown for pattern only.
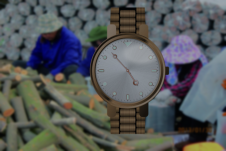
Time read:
4.53
